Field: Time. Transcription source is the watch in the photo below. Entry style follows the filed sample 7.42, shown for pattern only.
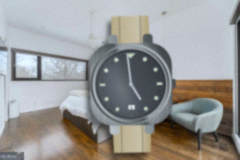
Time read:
4.59
